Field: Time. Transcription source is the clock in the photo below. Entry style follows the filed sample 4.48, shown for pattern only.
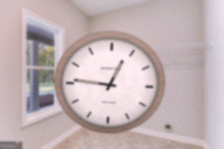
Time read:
12.46
